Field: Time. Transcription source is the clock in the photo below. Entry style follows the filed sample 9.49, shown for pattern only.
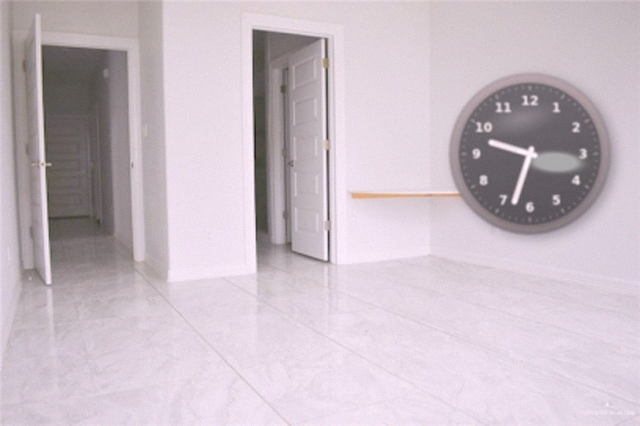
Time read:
9.33
